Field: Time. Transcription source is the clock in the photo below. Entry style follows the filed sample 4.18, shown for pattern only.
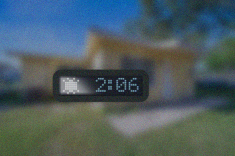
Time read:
2.06
